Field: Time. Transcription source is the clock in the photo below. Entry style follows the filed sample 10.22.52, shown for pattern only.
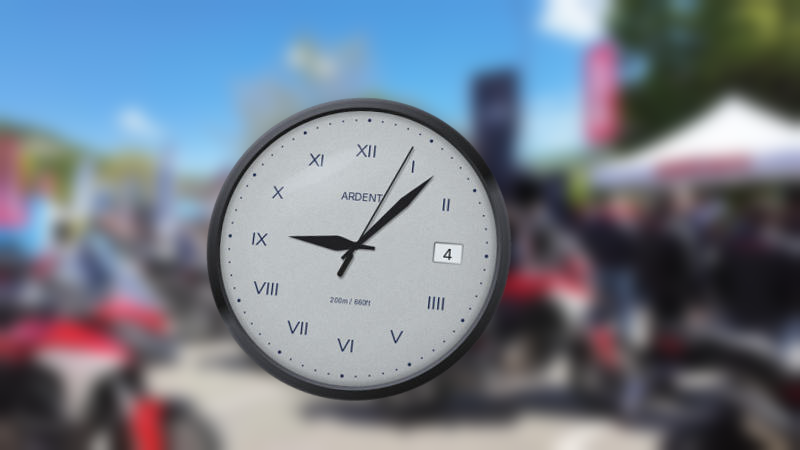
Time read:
9.07.04
